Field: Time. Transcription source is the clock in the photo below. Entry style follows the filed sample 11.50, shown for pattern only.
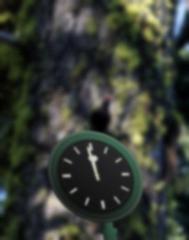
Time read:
11.59
